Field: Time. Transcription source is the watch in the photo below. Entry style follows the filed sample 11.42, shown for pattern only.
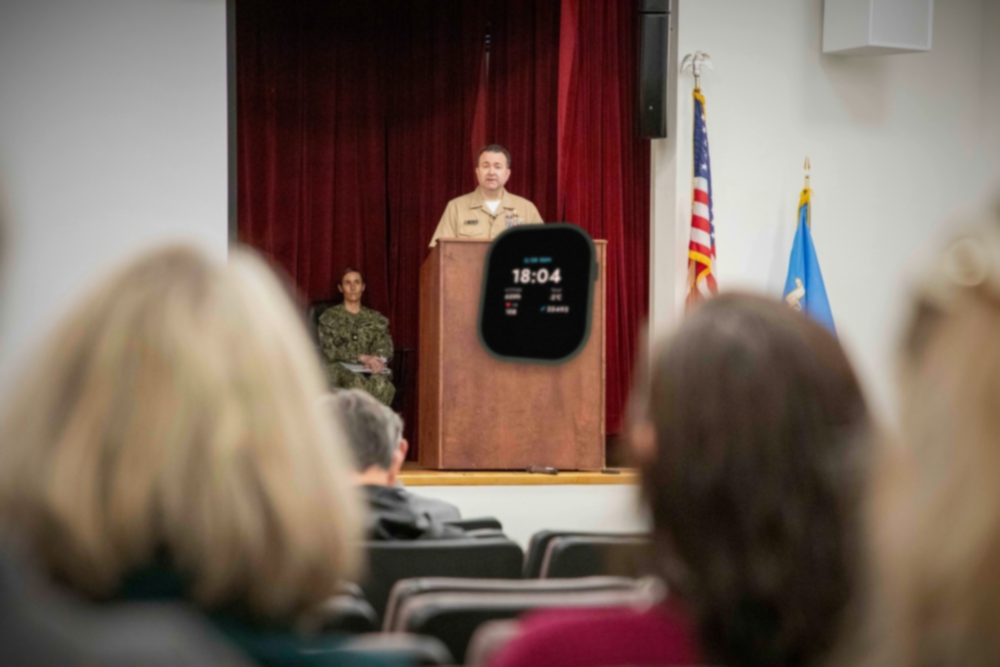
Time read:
18.04
